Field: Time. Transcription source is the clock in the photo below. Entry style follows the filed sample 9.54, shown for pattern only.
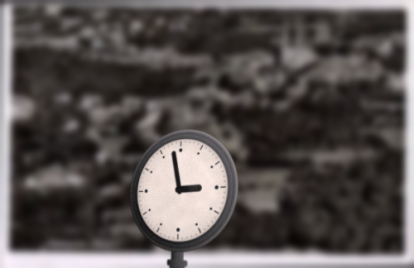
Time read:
2.58
